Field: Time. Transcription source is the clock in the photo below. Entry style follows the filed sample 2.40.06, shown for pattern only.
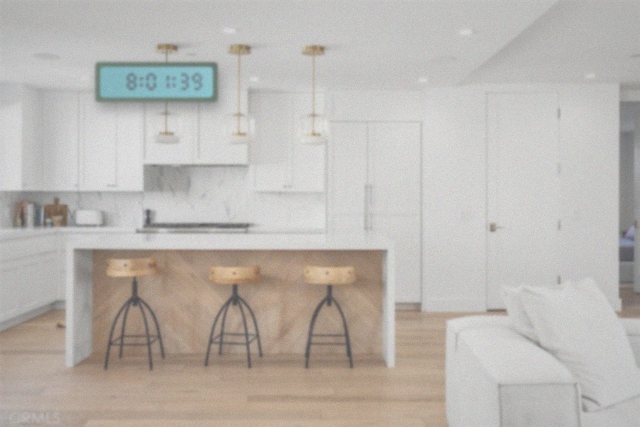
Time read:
8.01.39
